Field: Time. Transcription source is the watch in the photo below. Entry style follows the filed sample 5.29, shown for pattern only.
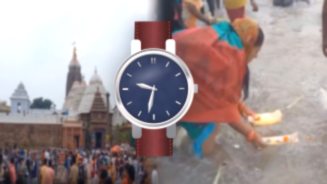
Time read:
9.32
